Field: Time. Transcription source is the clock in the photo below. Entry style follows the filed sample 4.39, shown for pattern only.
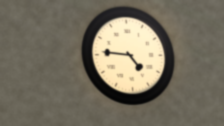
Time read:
4.46
